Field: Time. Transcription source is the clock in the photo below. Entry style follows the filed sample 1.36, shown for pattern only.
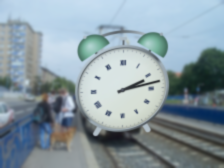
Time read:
2.13
